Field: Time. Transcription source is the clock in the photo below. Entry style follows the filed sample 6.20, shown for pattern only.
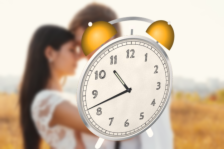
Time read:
10.42
